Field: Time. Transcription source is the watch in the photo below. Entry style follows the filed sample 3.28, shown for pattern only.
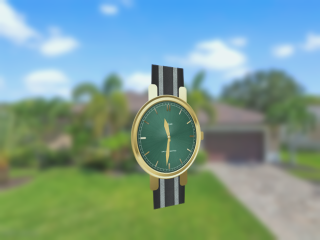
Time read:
11.31
